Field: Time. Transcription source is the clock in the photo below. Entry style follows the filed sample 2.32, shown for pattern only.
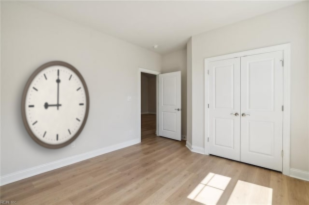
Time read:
9.00
